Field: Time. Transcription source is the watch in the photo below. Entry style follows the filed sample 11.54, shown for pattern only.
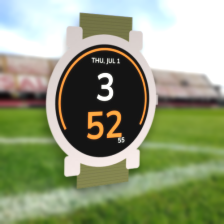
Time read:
3.52
